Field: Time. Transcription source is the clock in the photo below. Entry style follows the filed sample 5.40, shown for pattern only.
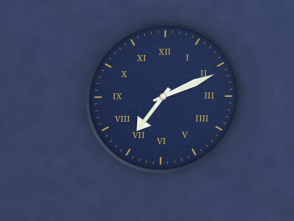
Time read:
7.11
